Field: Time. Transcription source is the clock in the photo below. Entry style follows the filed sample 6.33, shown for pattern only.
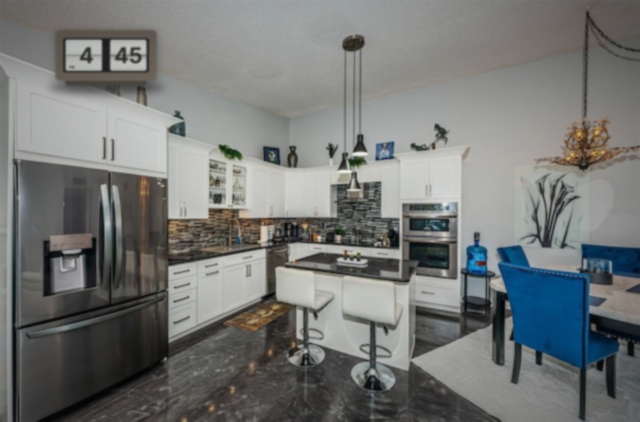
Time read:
4.45
